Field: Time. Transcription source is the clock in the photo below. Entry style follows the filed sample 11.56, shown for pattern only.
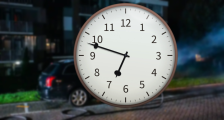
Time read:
6.48
